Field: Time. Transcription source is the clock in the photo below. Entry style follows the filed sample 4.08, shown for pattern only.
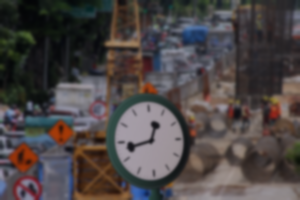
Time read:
12.43
